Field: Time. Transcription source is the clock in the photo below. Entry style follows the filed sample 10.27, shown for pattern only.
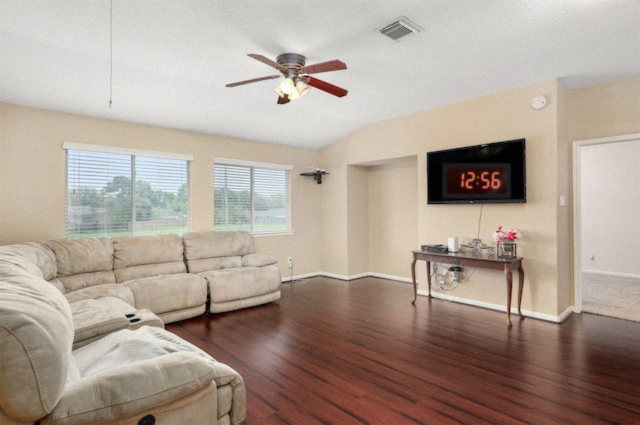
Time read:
12.56
